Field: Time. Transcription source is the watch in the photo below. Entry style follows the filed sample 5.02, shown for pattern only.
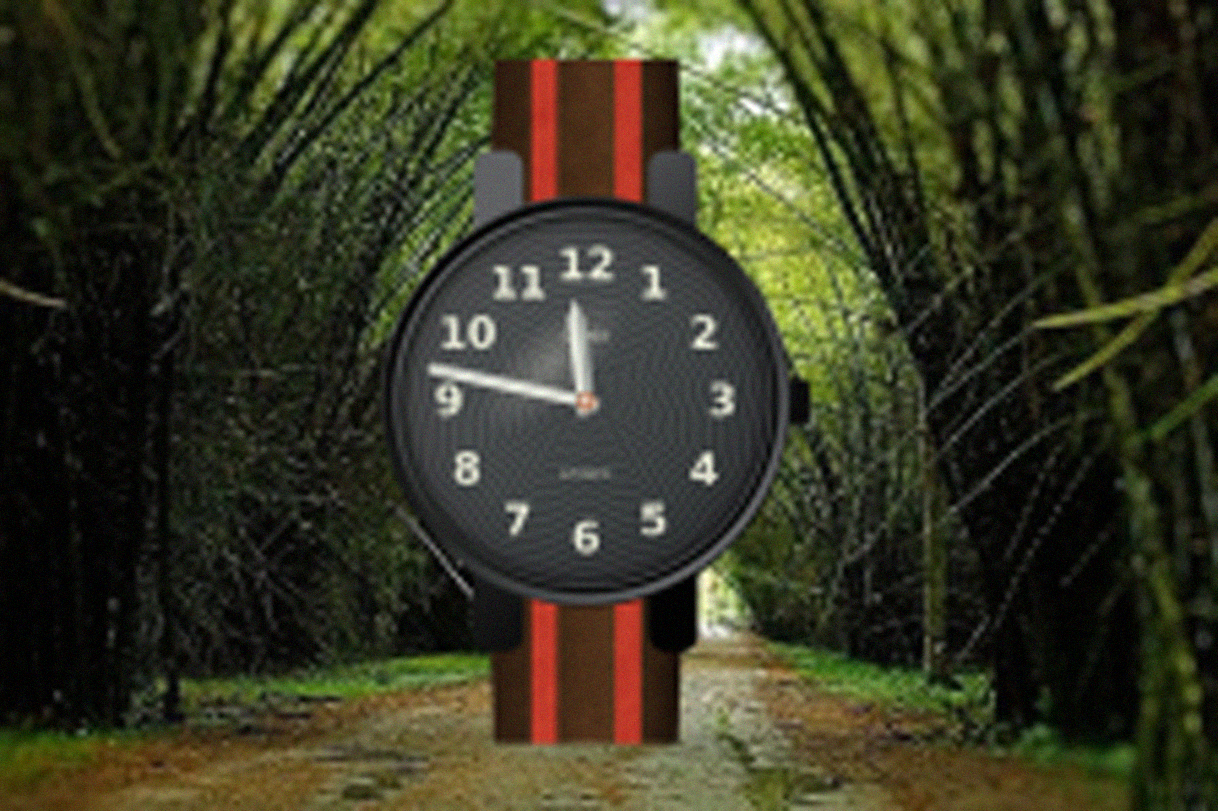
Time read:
11.47
